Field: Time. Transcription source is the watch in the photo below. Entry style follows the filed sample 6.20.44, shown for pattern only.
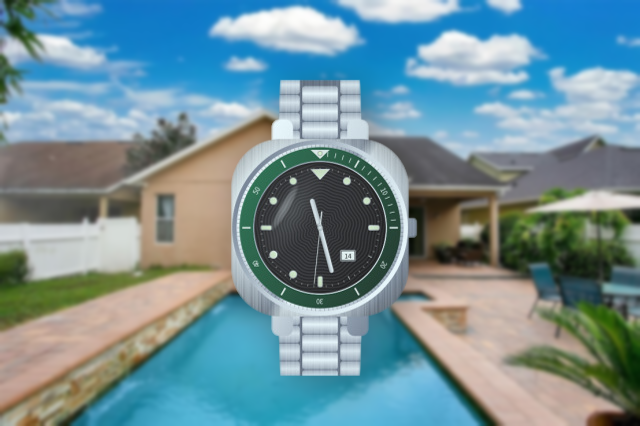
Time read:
11.27.31
